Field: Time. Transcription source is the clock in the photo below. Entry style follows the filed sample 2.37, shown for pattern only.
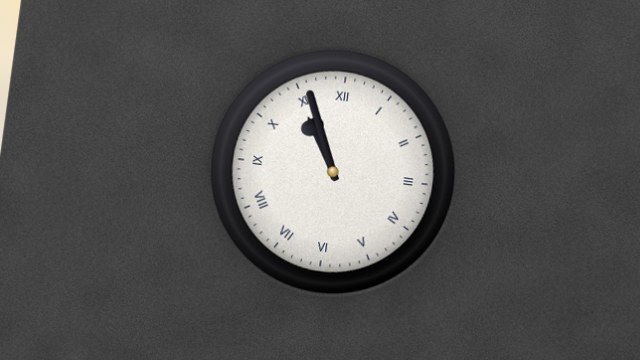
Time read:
10.56
